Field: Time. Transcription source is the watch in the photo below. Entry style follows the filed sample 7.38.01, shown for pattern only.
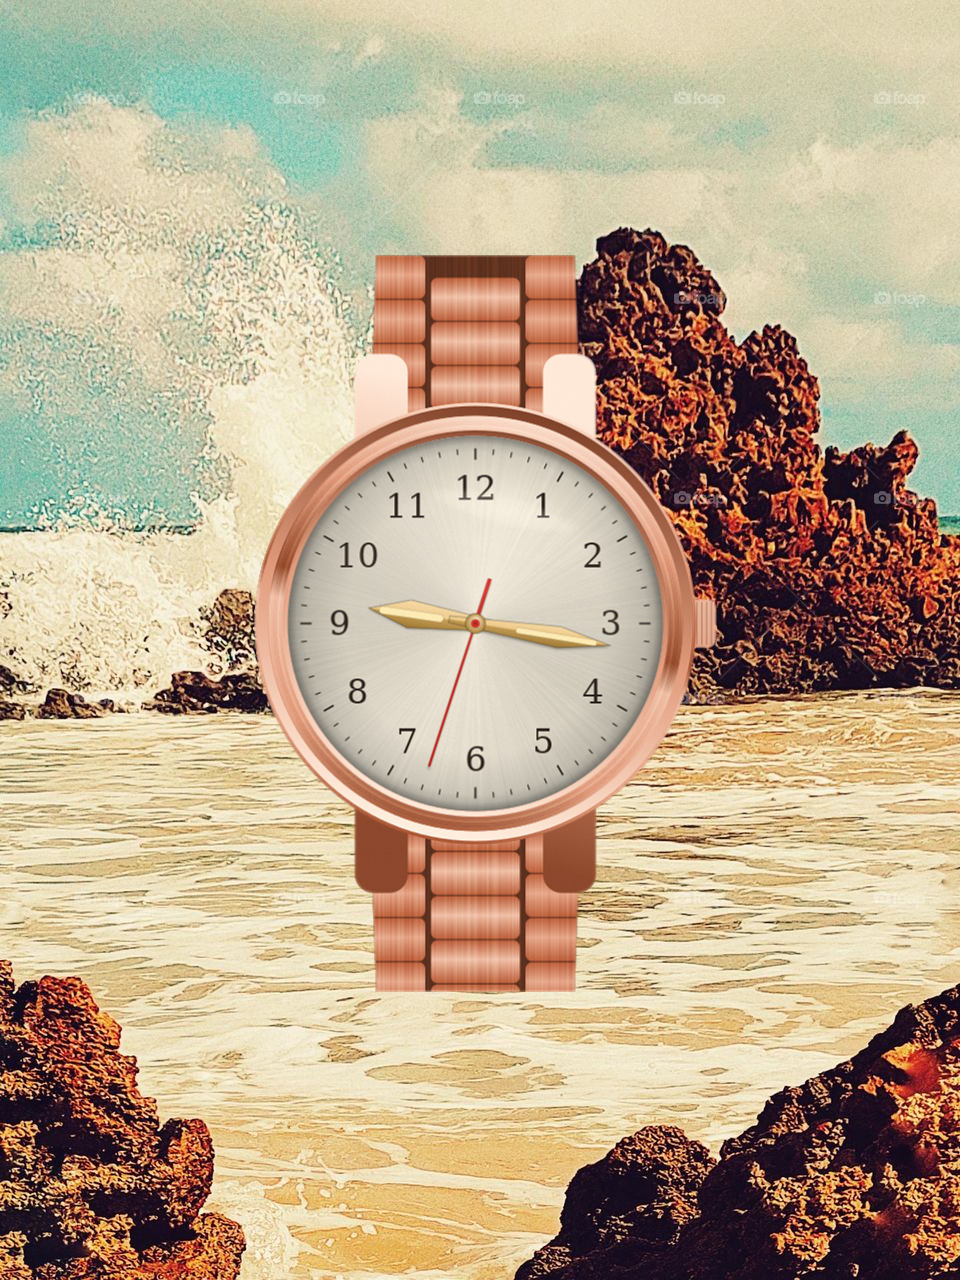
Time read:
9.16.33
